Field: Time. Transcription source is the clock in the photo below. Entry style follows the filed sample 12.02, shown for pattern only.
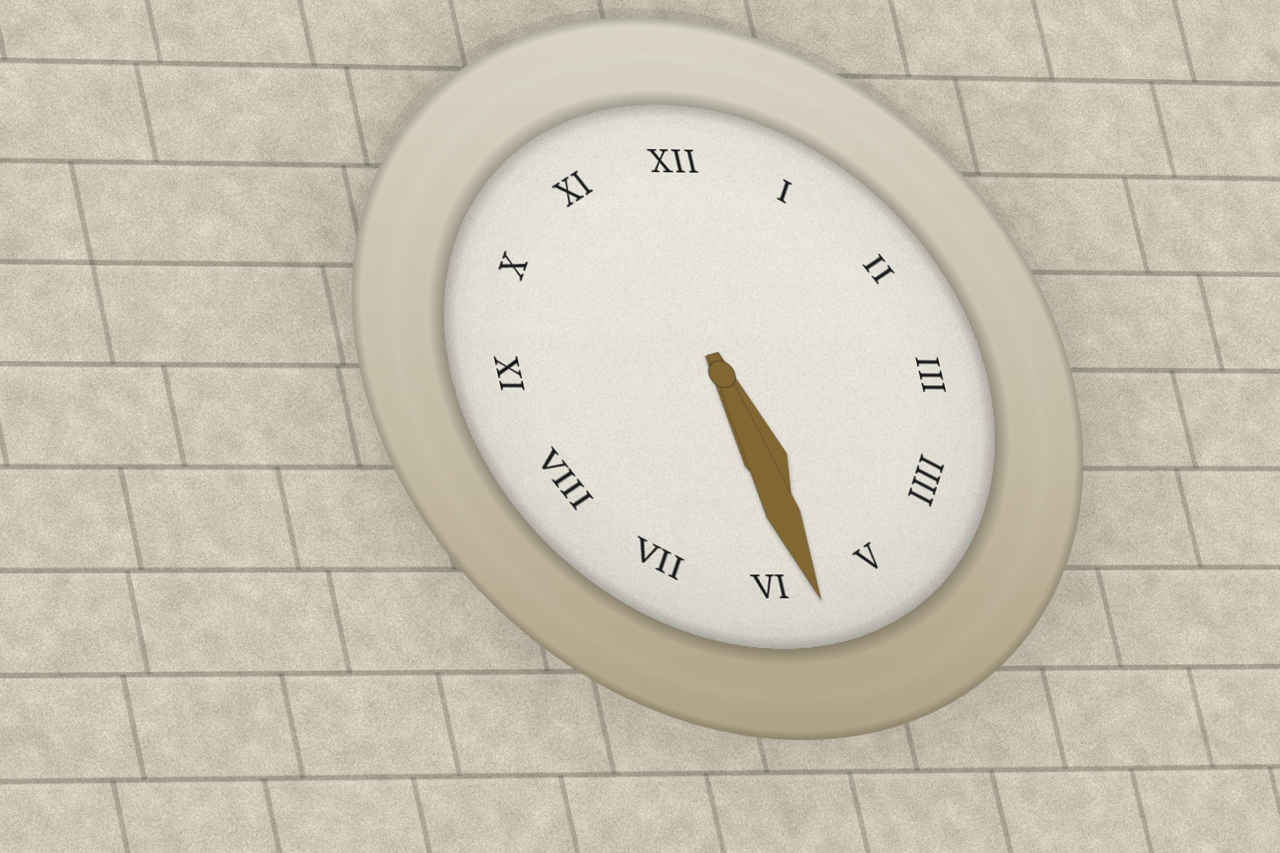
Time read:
5.28
